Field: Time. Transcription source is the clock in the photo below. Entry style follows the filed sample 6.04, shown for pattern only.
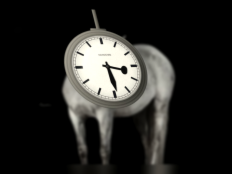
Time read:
3.29
